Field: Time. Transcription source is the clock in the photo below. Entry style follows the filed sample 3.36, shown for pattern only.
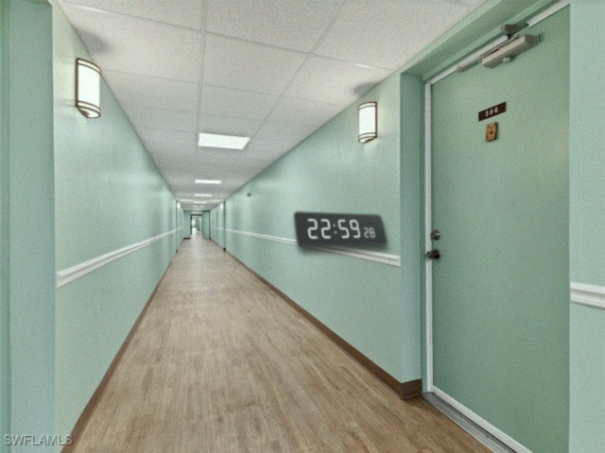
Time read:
22.59
